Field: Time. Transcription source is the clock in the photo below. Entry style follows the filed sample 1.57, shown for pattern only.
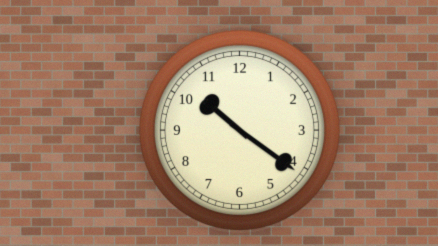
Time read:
10.21
